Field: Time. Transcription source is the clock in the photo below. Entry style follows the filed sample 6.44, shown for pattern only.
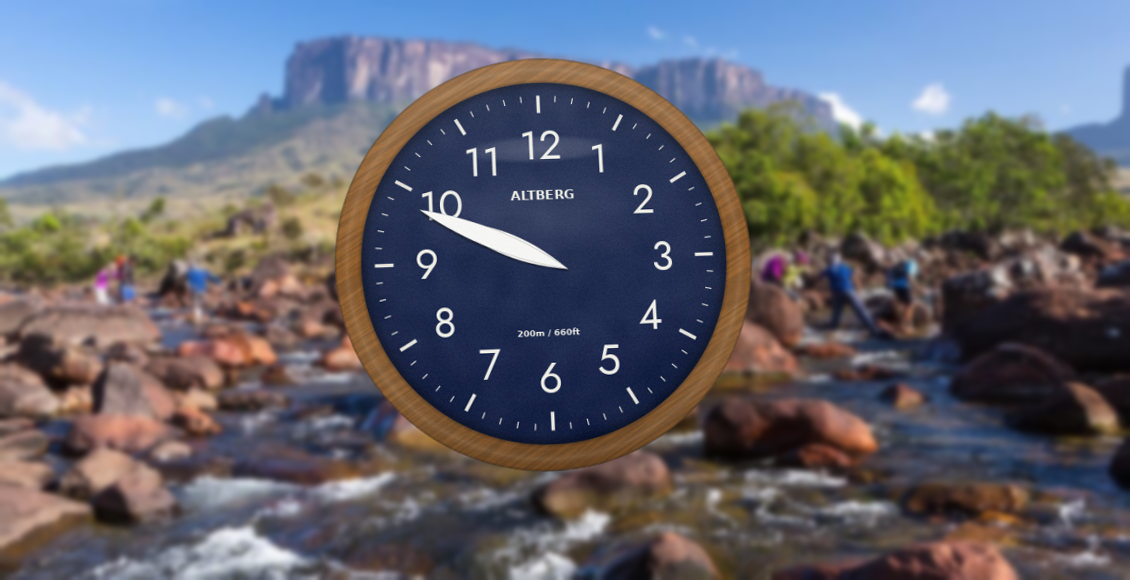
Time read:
9.49
